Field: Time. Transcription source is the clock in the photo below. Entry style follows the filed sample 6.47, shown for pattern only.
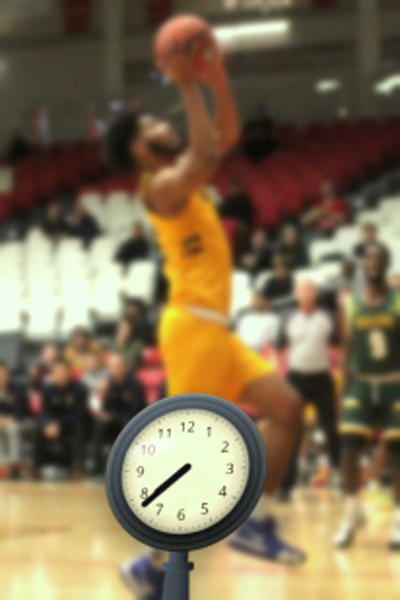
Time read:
7.38
